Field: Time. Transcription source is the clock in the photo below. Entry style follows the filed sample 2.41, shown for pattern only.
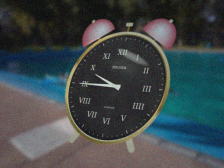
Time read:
9.45
